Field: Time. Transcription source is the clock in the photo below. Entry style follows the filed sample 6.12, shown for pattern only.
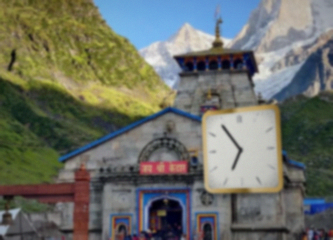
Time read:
6.54
